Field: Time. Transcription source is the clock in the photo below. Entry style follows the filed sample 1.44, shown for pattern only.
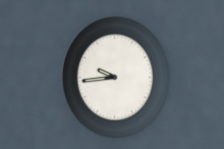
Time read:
9.44
